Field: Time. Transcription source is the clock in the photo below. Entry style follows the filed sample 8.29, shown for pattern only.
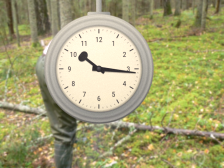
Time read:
10.16
